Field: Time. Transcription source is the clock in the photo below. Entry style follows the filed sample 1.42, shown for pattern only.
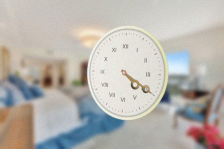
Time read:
4.20
